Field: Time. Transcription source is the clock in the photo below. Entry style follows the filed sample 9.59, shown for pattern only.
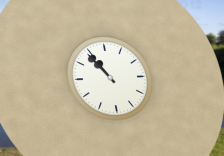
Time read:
10.54
